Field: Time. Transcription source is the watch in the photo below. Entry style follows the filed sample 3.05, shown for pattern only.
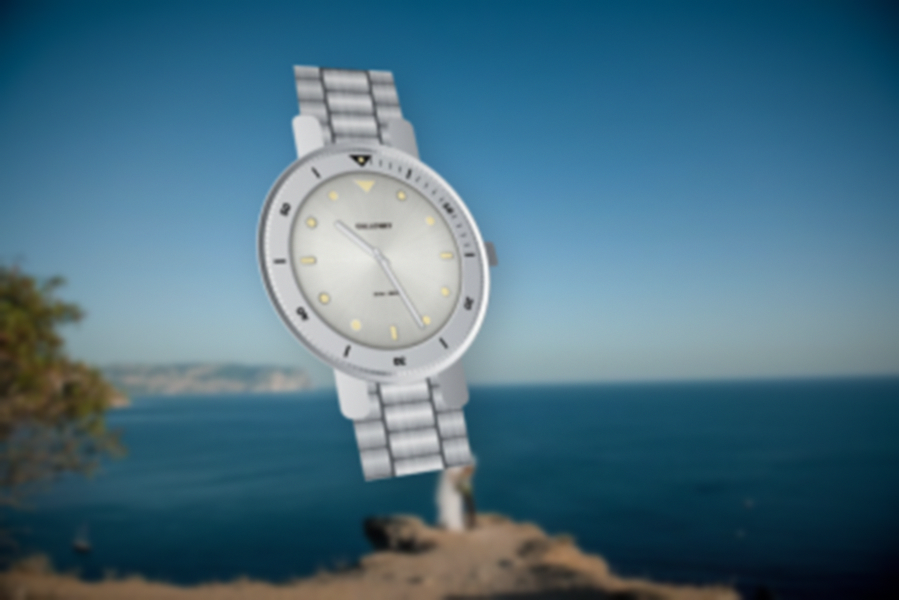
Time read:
10.26
